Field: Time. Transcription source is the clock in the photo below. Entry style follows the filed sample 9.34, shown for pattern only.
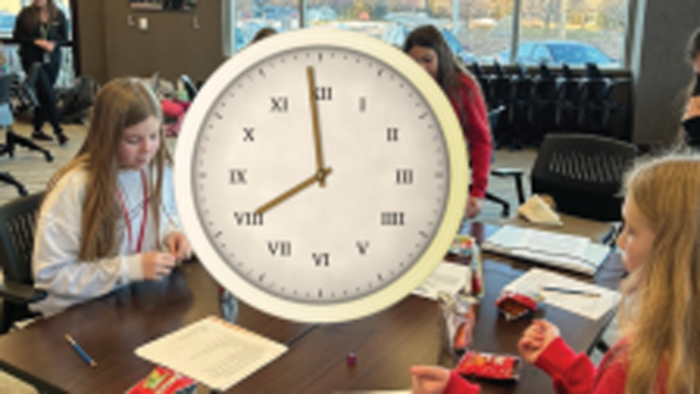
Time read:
7.59
